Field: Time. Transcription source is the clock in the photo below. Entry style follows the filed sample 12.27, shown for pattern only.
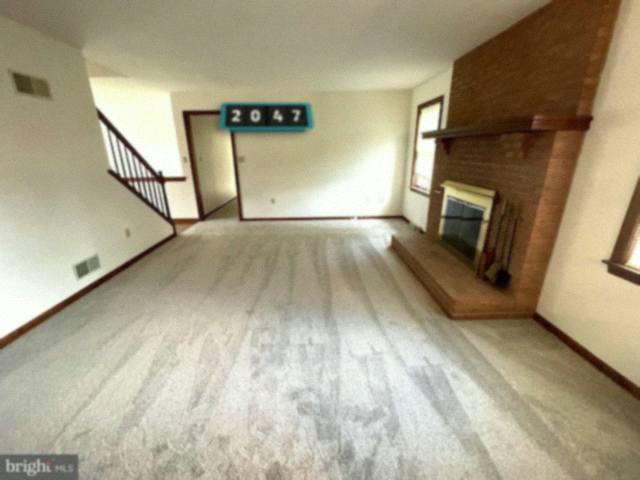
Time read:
20.47
